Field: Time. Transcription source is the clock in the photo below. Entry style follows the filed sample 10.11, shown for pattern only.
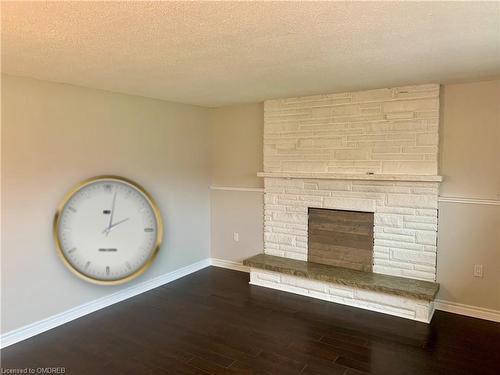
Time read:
2.02
